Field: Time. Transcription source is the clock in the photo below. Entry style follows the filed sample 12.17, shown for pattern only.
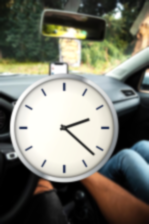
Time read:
2.22
